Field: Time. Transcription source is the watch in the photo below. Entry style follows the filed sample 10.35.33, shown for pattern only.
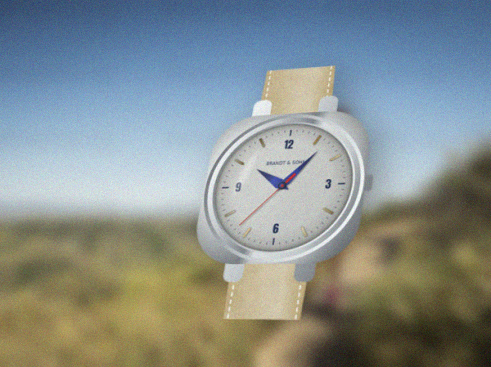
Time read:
10.06.37
